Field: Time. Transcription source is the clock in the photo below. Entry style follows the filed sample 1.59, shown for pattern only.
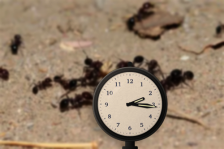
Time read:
2.16
